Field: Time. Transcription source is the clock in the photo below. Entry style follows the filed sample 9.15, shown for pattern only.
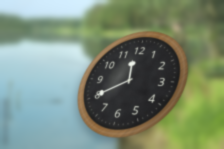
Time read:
11.40
